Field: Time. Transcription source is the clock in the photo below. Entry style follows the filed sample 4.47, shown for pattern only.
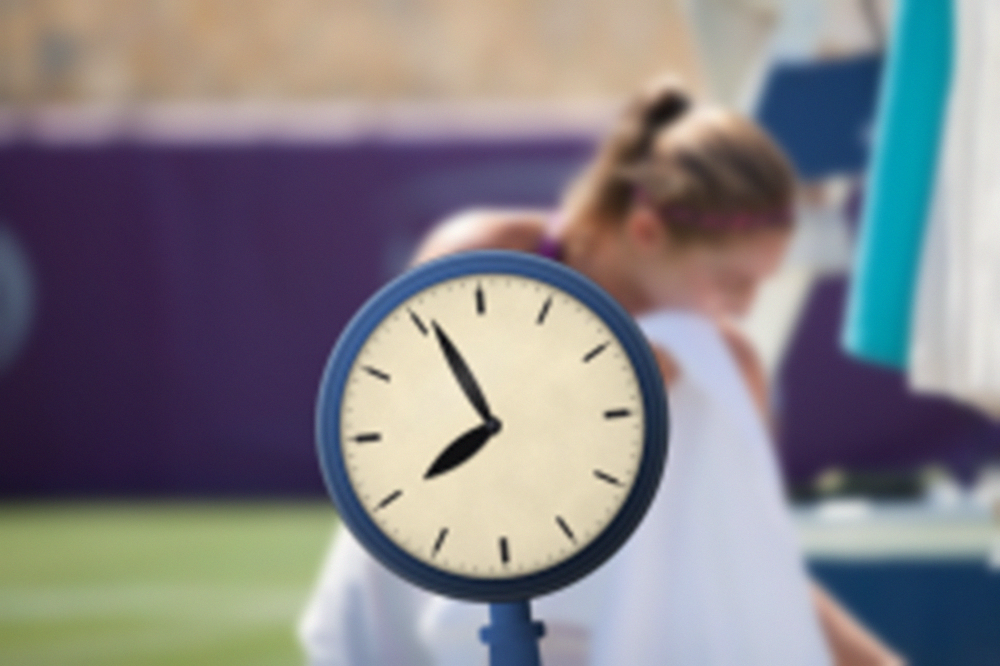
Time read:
7.56
